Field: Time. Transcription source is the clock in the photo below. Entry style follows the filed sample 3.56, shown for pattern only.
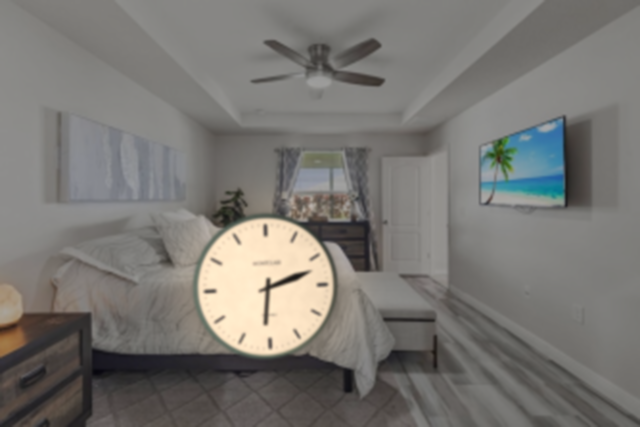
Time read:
6.12
